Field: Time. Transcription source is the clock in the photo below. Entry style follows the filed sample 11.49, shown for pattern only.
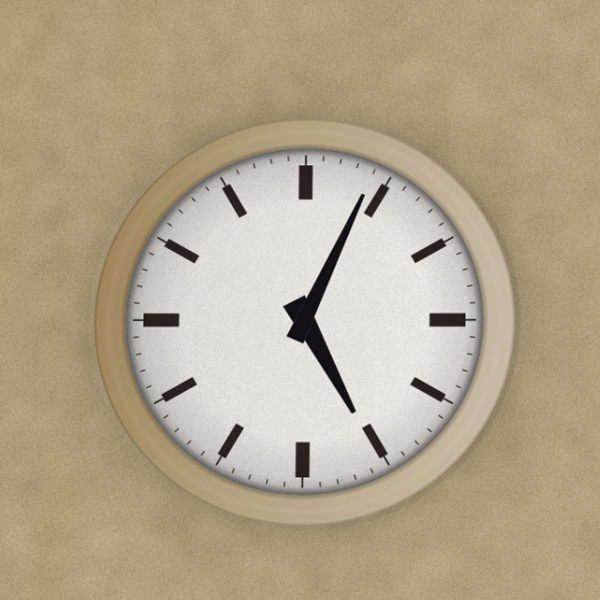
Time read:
5.04
